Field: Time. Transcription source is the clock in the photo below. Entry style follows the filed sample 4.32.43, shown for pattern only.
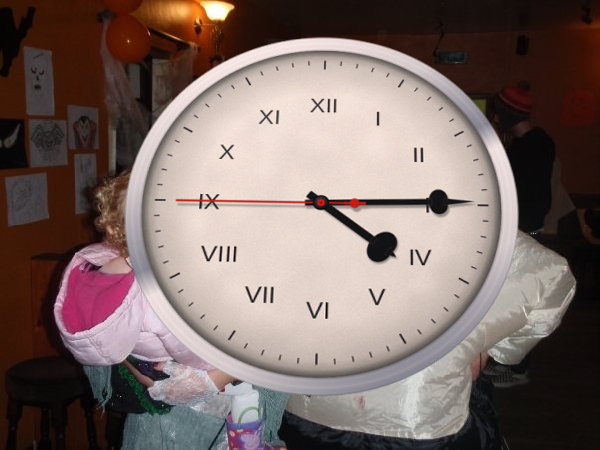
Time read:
4.14.45
